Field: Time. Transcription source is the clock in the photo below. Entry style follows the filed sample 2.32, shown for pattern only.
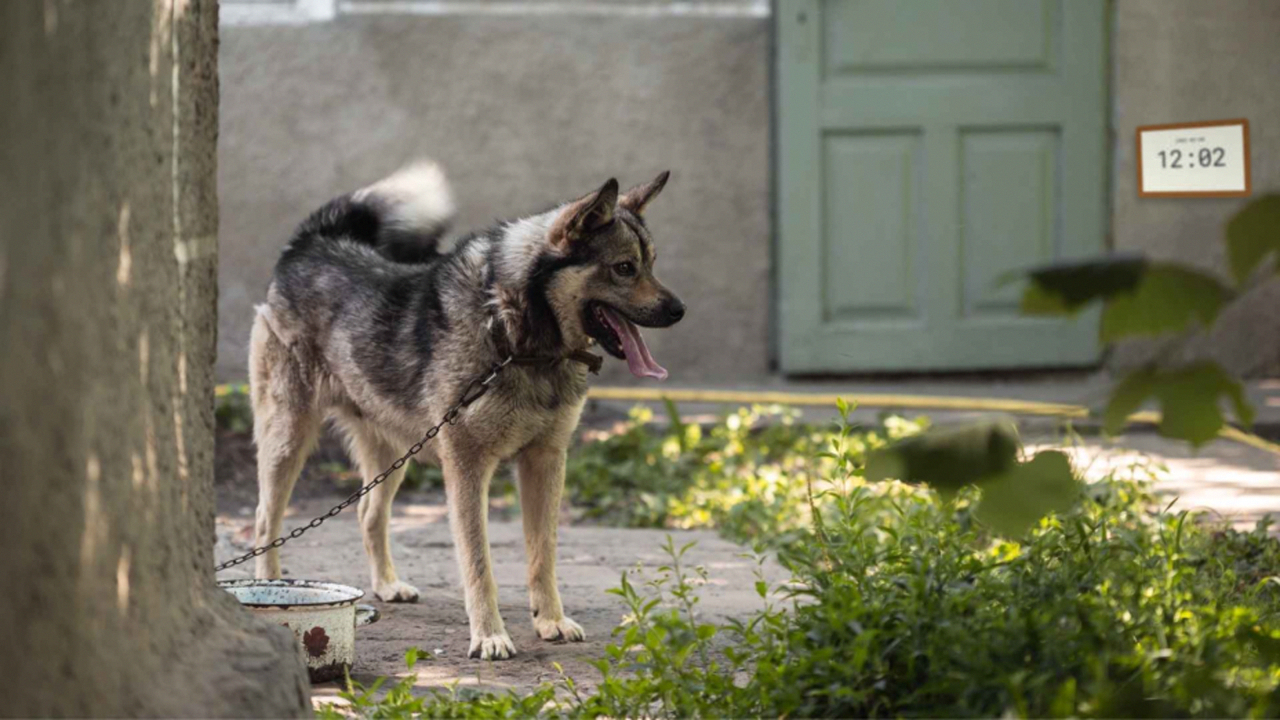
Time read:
12.02
